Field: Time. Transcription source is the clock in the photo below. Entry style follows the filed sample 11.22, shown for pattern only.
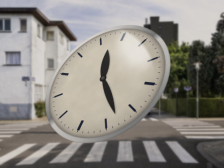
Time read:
11.23
